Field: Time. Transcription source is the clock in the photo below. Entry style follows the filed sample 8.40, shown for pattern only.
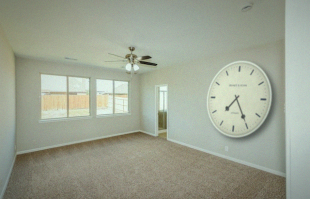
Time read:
7.25
